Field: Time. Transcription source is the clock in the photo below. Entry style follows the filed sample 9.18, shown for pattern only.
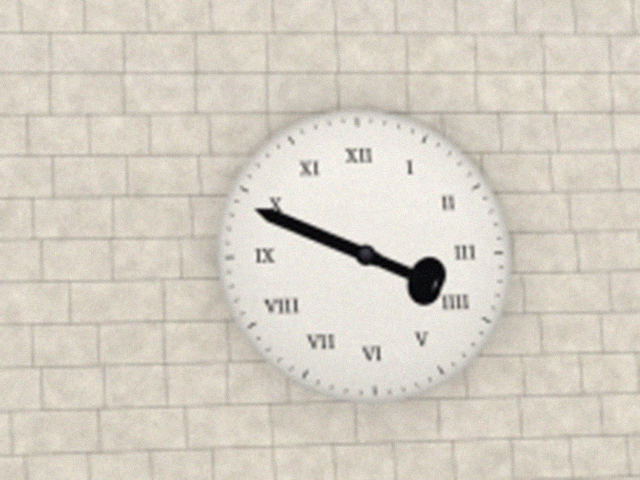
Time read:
3.49
